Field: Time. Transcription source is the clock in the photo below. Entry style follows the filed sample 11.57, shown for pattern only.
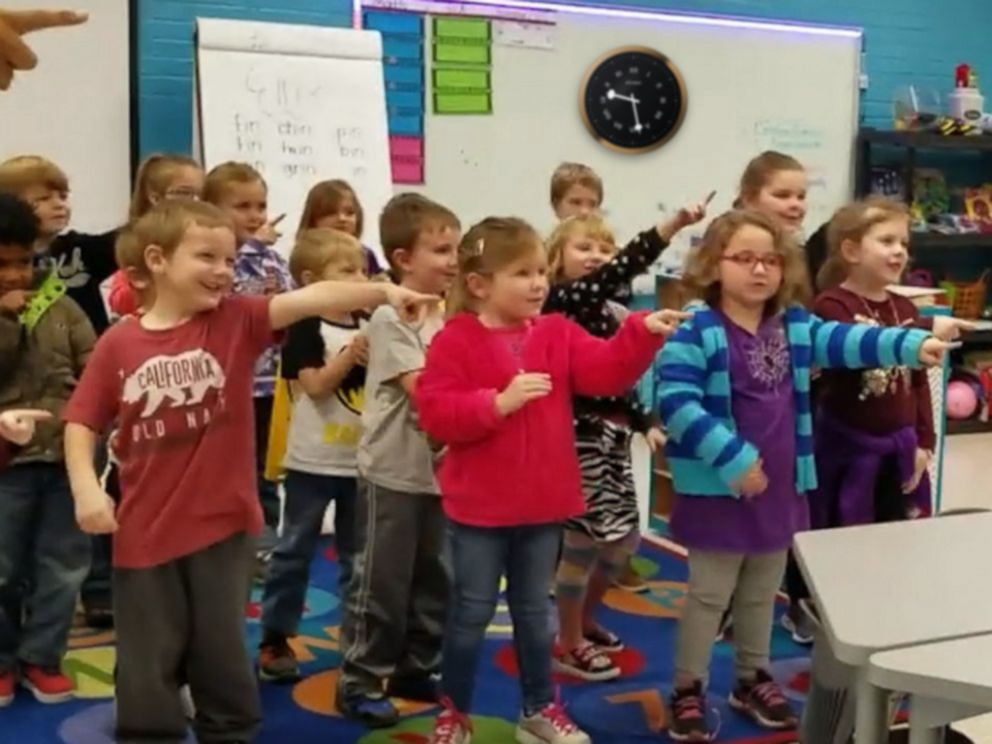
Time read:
9.28
